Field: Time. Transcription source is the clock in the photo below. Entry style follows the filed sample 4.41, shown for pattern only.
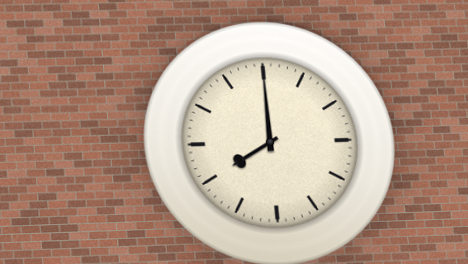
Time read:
8.00
